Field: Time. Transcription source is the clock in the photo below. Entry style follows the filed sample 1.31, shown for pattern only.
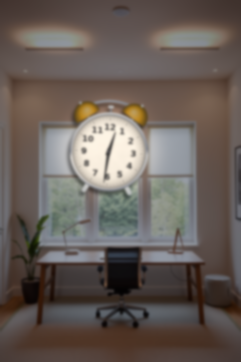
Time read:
12.31
